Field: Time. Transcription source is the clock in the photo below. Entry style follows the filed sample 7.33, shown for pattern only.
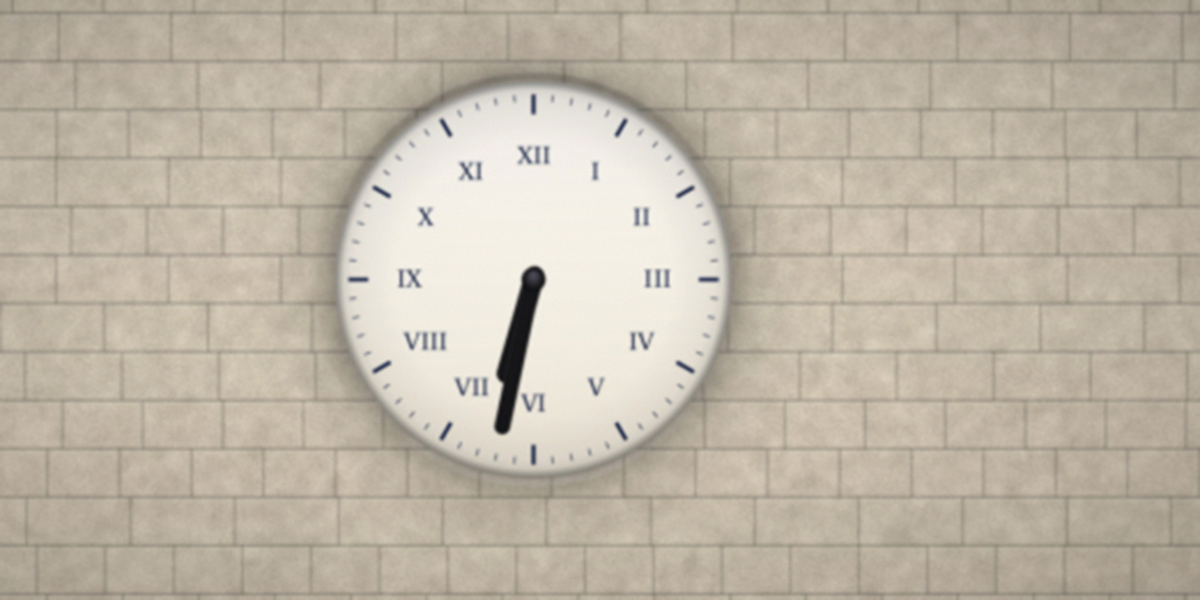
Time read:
6.32
